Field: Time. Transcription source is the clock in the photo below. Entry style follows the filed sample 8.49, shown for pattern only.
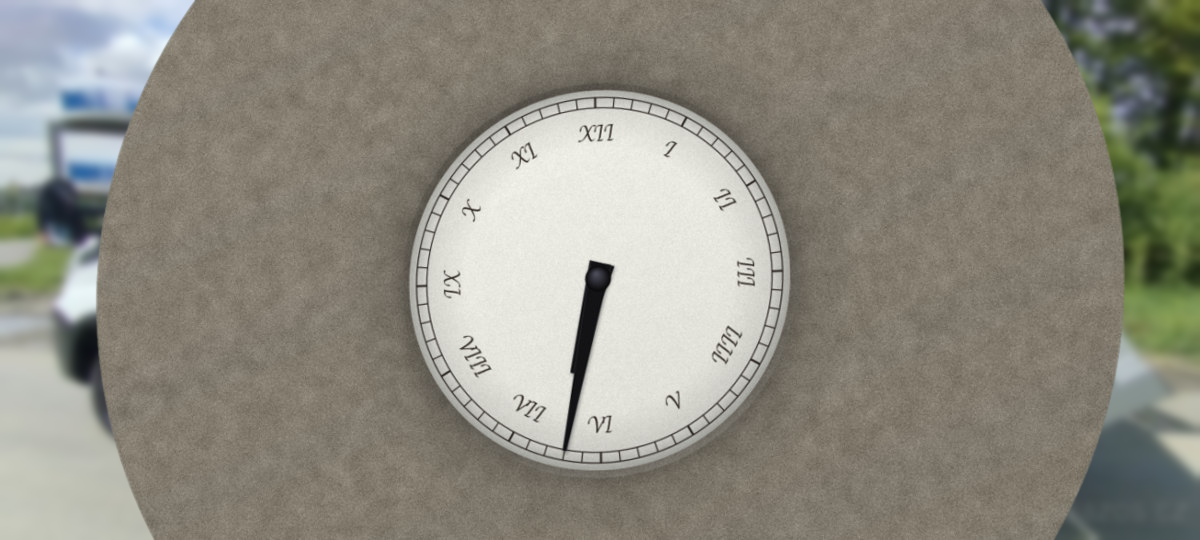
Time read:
6.32
